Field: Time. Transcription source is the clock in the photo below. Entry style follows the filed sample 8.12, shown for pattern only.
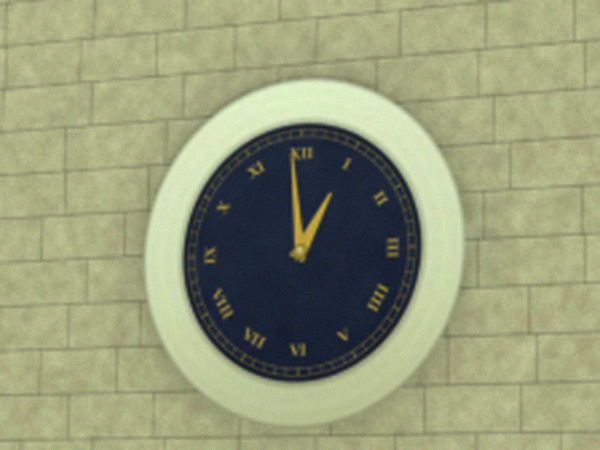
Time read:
12.59
